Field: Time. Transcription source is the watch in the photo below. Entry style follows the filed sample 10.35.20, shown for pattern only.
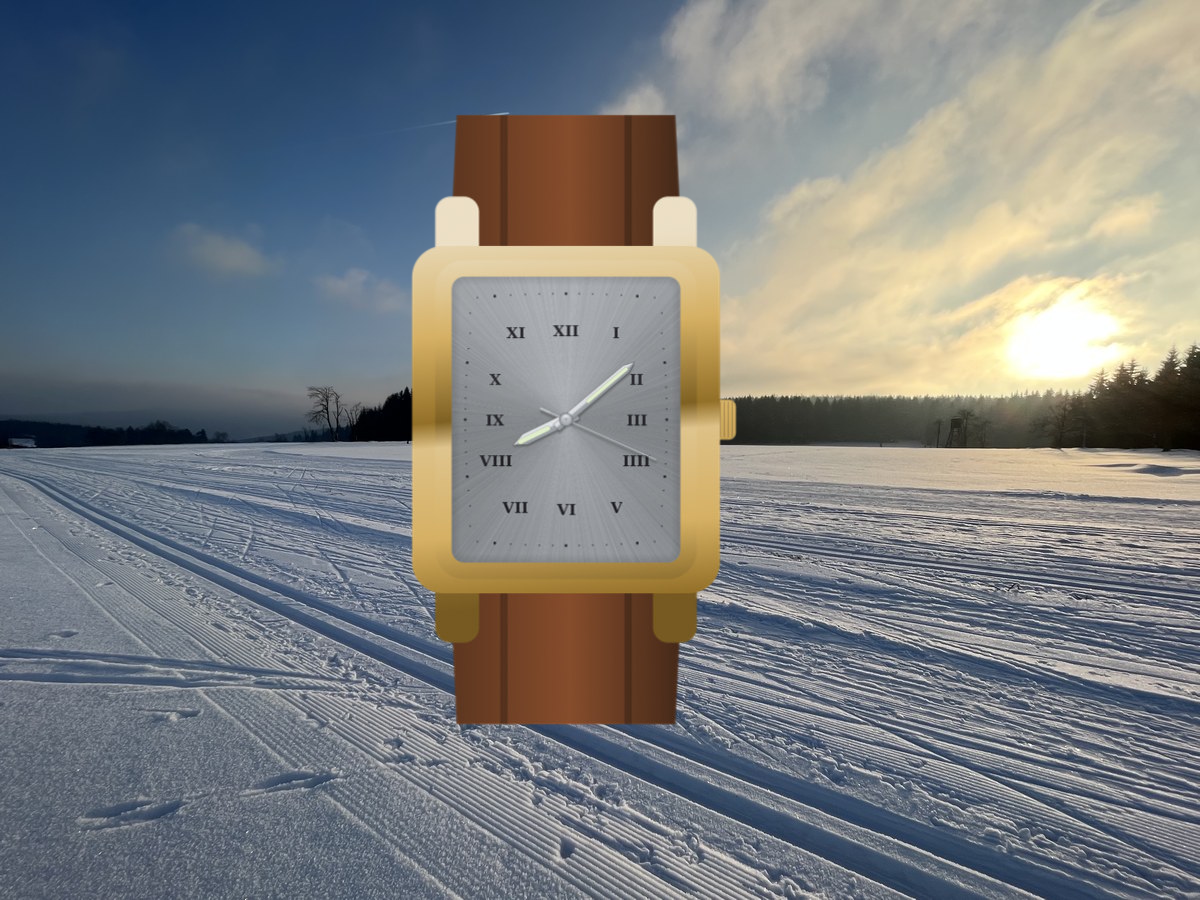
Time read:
8.08.19
